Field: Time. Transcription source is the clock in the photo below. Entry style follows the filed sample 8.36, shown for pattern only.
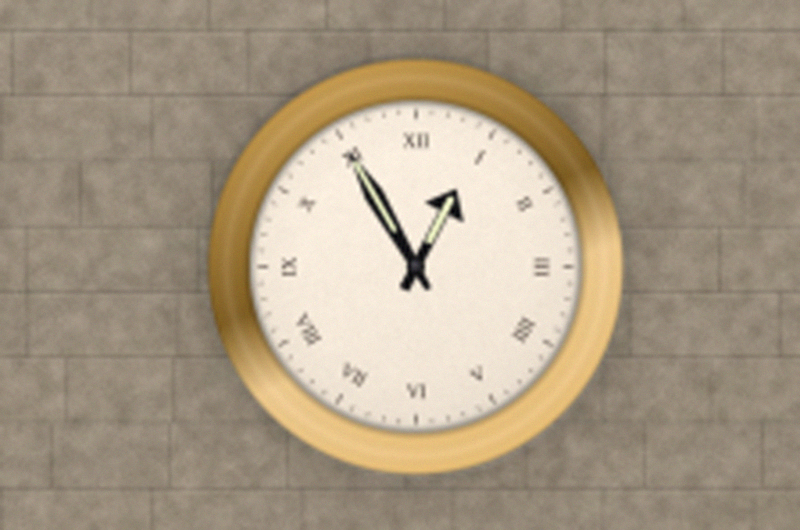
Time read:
12.55
